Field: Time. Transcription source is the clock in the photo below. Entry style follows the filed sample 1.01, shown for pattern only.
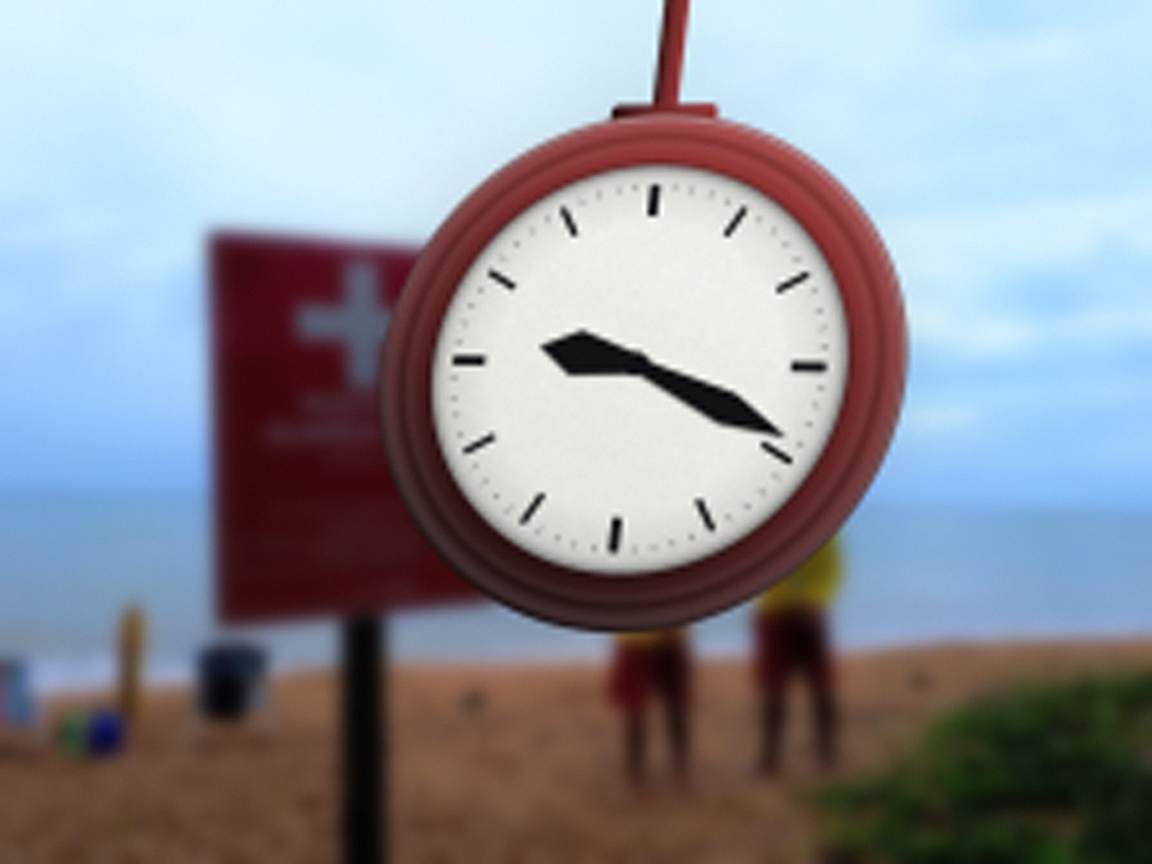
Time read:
9.19
